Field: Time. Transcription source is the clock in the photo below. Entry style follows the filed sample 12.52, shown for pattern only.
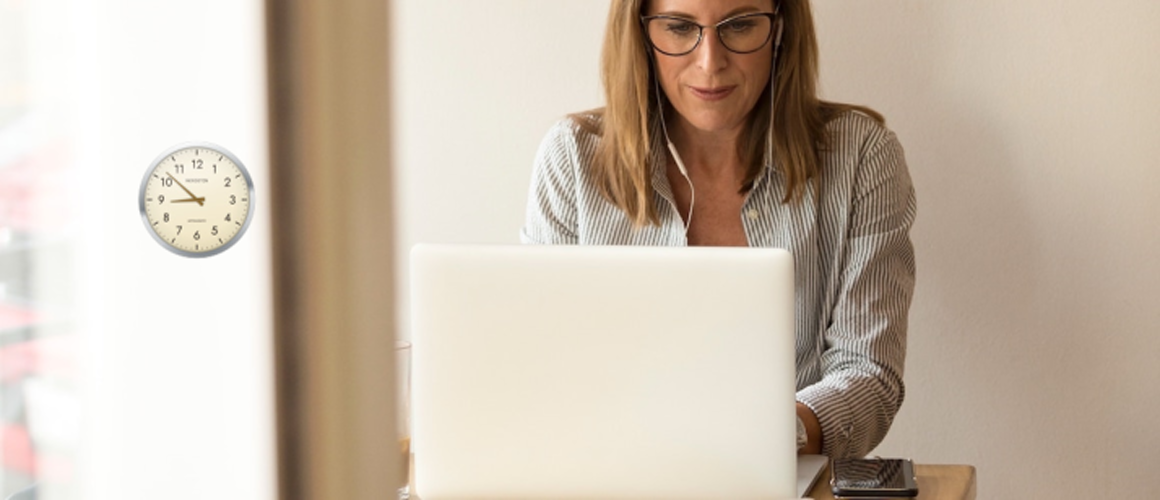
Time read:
8.52
